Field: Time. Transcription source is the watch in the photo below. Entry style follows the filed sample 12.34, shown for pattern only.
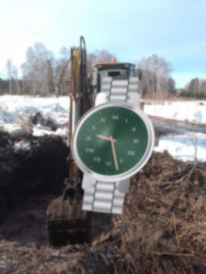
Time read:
9.27
